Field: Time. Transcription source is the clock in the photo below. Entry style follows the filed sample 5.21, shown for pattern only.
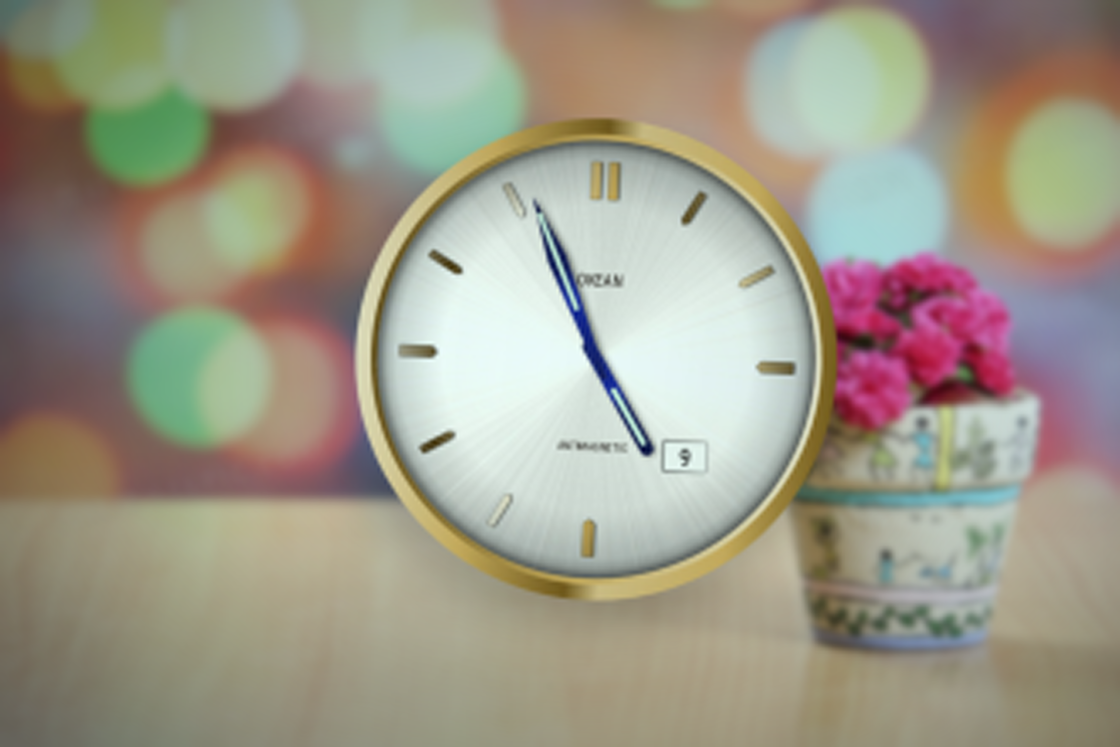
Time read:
4.56
